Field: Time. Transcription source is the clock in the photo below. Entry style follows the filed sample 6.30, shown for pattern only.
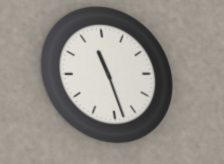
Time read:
11.28
